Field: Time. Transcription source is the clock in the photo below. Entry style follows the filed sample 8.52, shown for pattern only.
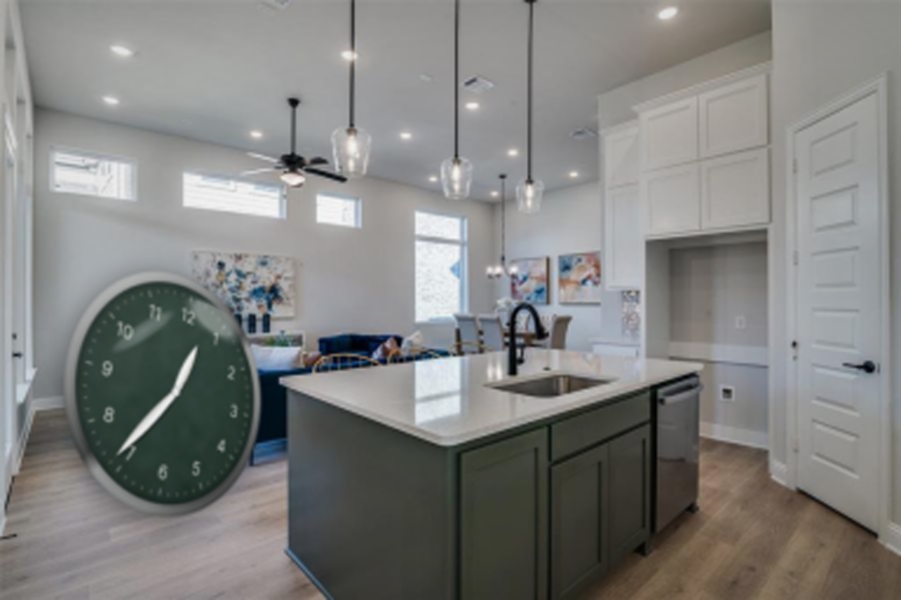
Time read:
12.36
